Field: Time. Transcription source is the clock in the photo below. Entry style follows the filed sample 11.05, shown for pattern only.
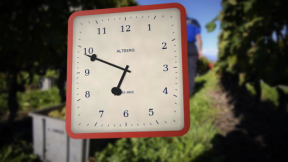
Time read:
6.49
